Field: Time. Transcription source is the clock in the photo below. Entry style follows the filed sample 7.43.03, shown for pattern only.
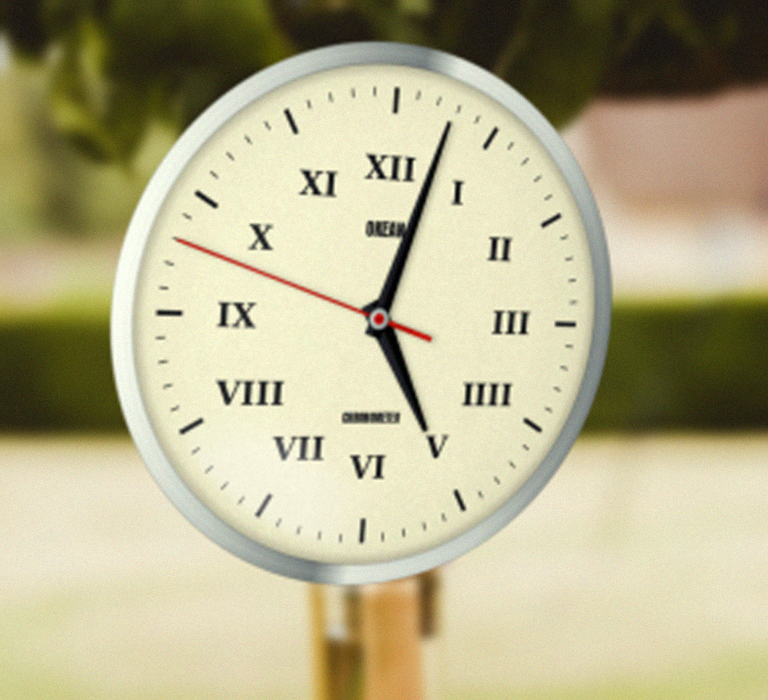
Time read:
5.02.48
